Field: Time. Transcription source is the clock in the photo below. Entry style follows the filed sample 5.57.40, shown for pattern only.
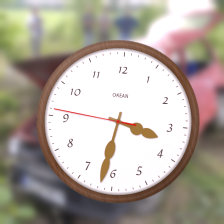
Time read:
3.31.46
